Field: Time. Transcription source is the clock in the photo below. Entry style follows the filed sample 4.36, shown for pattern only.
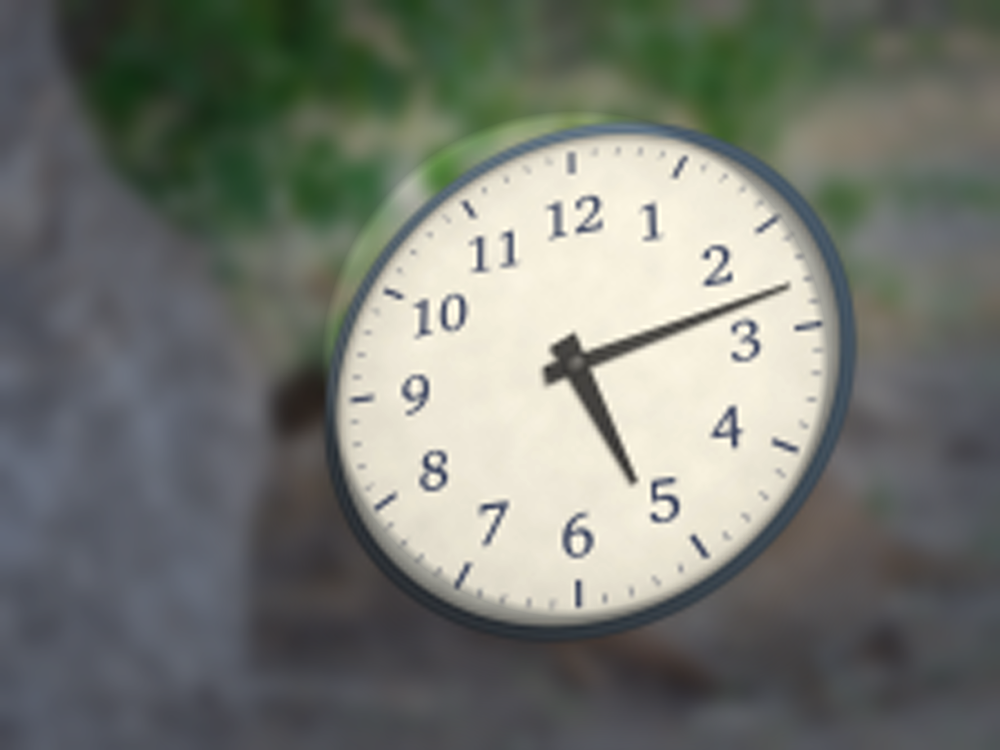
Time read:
5.13
